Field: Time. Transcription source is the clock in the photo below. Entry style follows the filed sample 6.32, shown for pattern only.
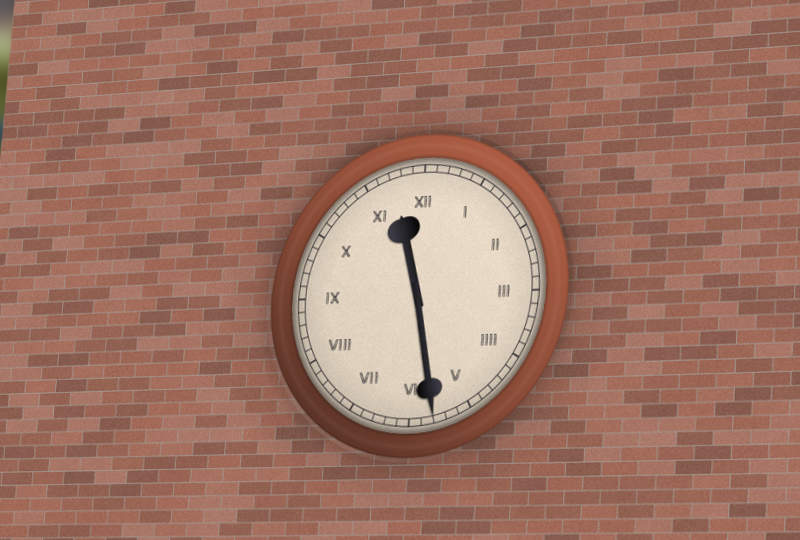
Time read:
11.28
